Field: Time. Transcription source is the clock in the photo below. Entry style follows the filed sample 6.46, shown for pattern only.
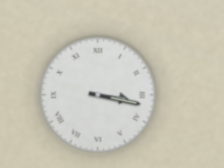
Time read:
3.17
